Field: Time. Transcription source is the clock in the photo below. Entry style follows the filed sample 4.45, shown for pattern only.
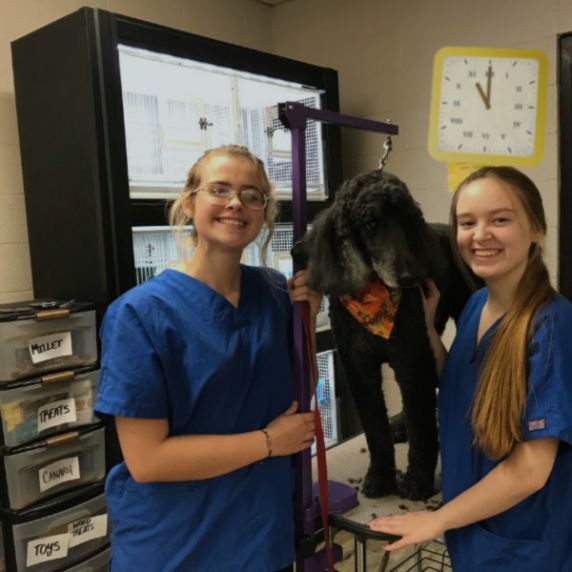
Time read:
11.00
